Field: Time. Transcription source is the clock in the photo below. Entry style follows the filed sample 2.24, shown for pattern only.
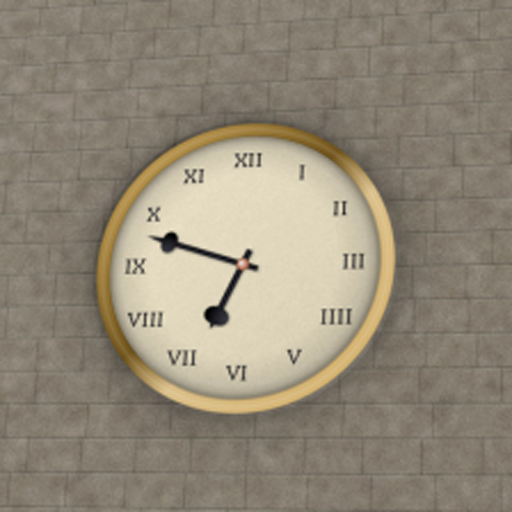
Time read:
6.48
